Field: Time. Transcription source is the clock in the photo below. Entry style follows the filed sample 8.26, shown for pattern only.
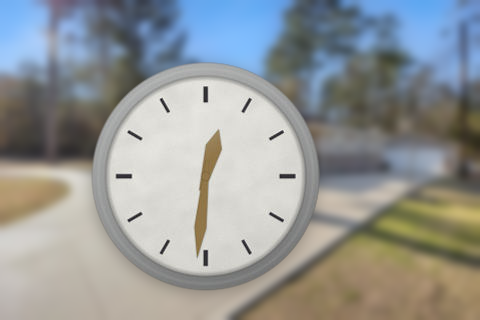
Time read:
12.31
